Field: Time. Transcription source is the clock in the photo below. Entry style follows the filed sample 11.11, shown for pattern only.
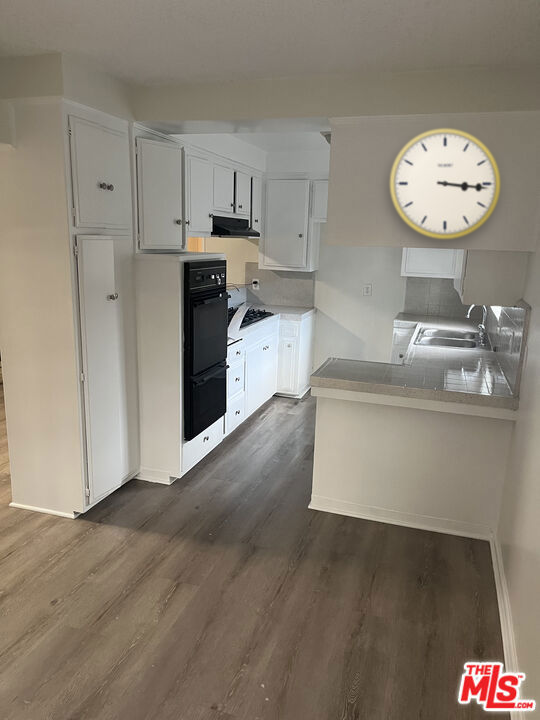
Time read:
3.16
